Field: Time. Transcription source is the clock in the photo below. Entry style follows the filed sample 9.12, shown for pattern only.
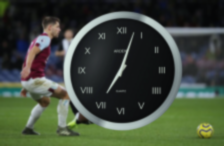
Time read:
7.03
